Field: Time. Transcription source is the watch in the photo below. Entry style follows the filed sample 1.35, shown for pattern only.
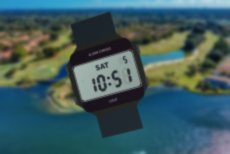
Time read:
10.51
